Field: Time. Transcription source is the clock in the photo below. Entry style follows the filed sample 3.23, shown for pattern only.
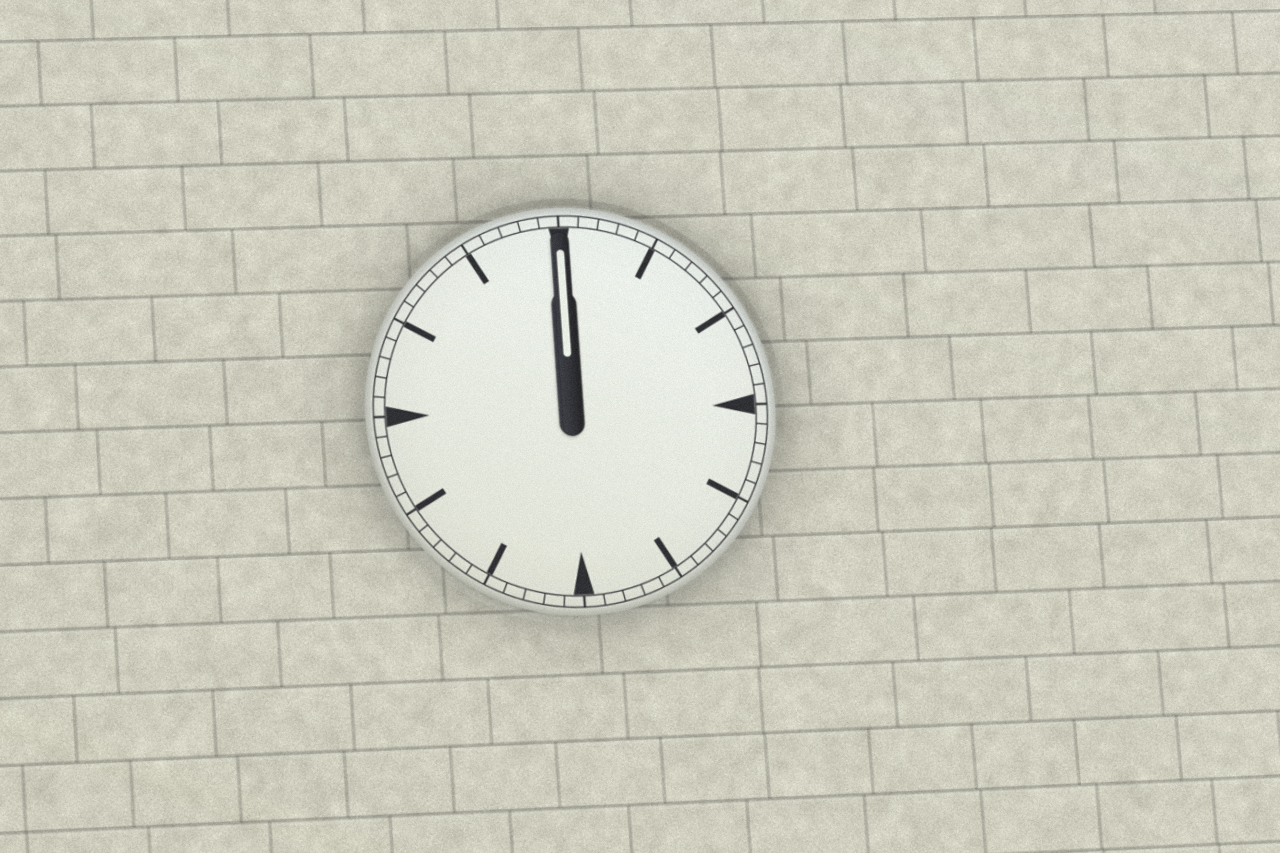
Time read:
12.00
